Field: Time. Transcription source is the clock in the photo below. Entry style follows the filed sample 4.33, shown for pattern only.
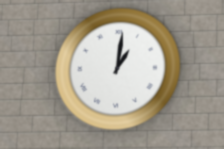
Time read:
1.01
